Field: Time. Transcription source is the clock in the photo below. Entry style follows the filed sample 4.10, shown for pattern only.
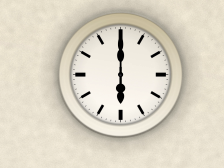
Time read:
6.00
